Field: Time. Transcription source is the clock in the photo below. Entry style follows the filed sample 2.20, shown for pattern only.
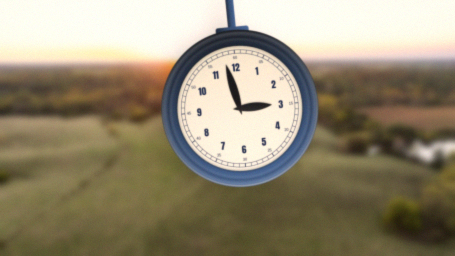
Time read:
2.58
